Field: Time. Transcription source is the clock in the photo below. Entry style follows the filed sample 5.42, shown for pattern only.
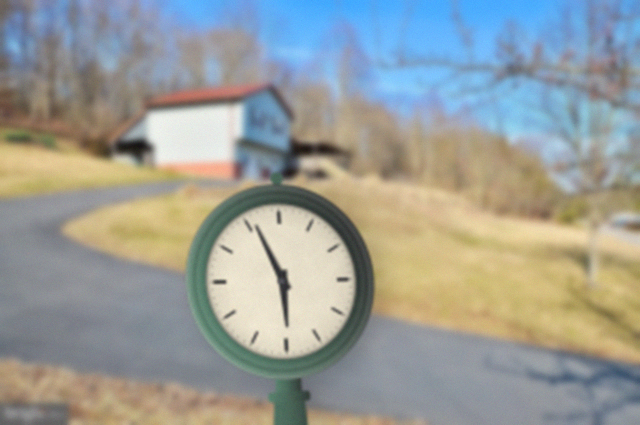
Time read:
5.56
